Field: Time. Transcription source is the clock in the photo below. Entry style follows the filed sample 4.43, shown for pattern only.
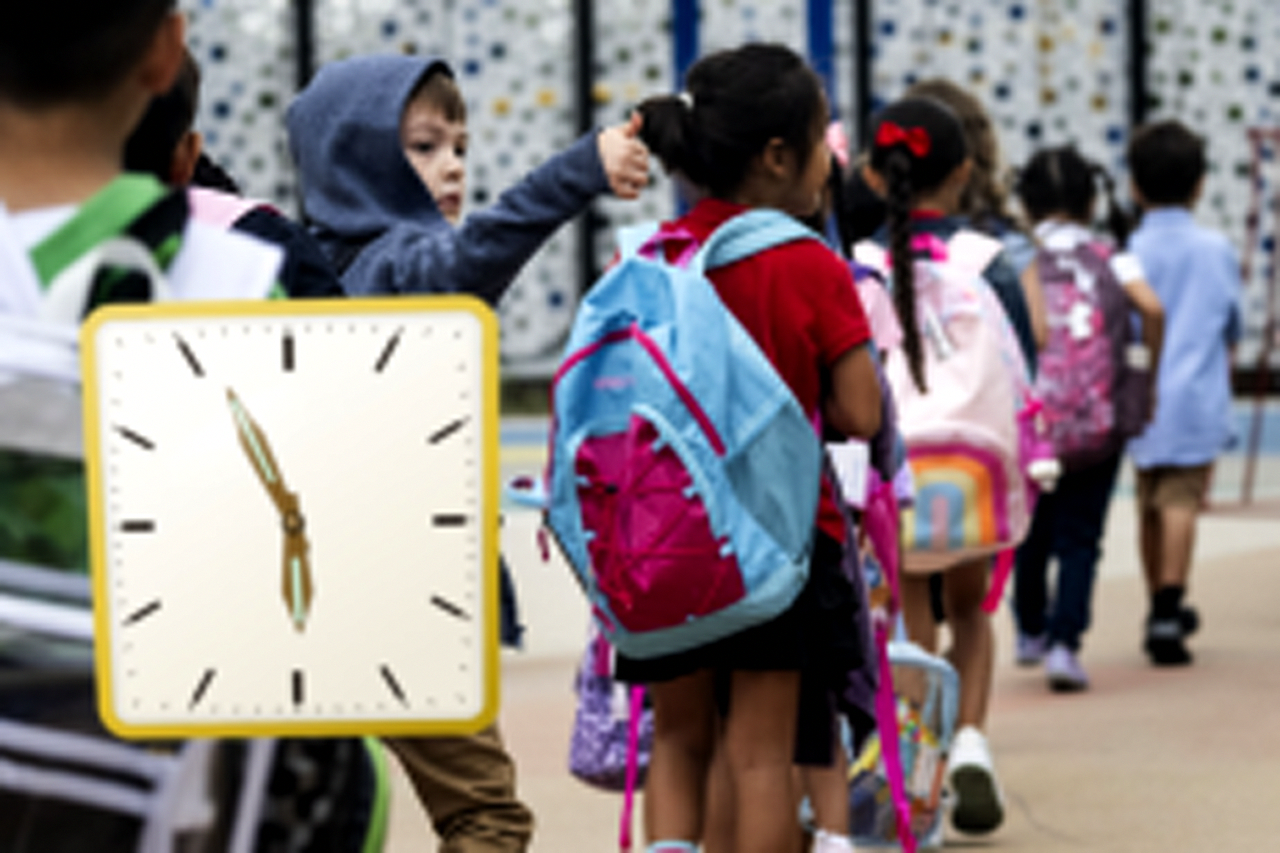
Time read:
5.56
